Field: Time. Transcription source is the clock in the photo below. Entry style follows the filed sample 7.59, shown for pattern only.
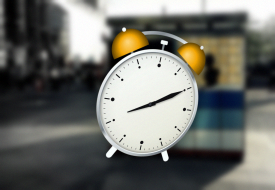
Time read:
8.10
